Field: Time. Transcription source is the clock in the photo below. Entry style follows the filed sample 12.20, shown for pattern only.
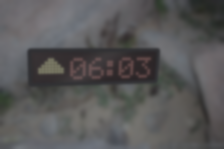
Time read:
6.03
